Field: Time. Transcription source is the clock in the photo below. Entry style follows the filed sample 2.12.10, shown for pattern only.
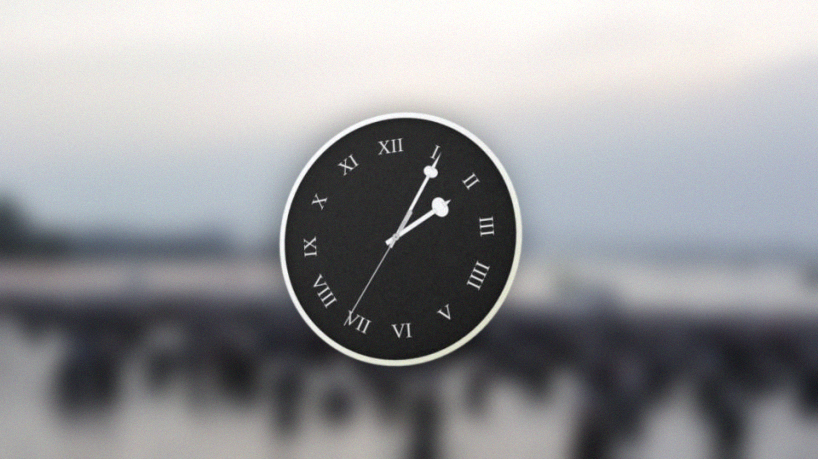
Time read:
2.05.36
